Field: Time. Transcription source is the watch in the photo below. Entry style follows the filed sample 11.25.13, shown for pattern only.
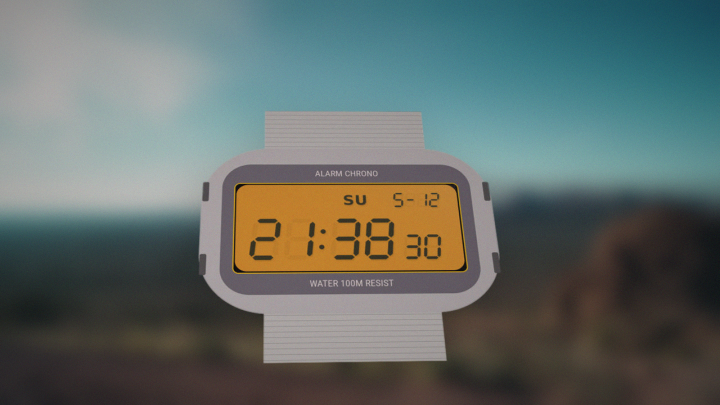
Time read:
21.38.30
